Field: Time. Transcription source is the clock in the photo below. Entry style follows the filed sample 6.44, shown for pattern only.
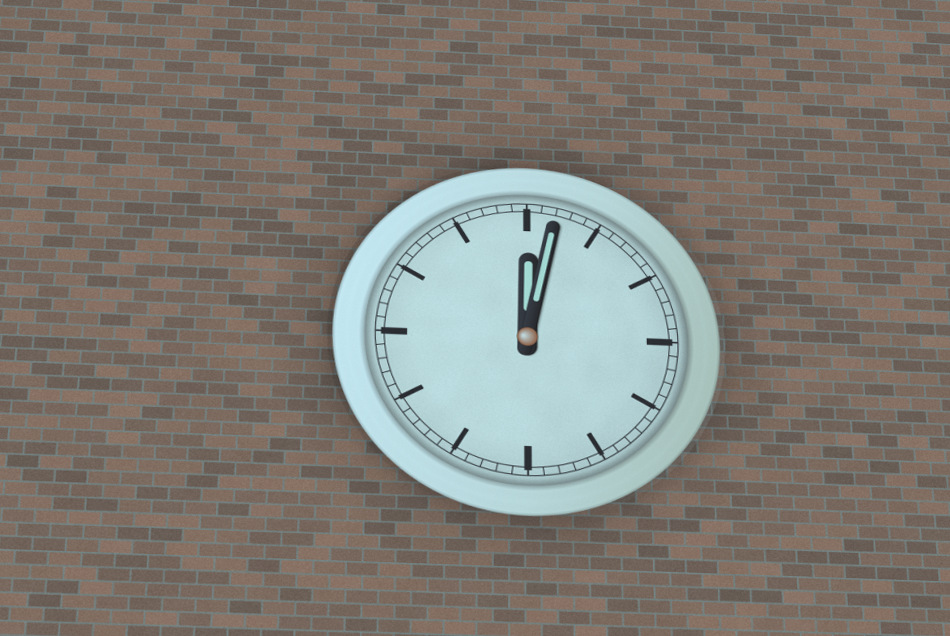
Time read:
12.02
